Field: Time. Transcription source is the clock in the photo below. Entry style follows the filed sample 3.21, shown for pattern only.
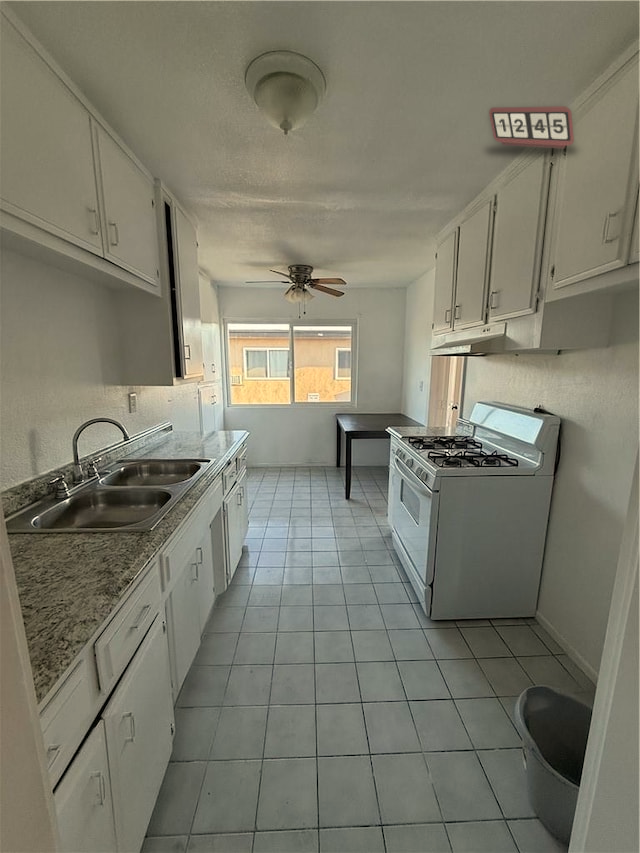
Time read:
12.45
